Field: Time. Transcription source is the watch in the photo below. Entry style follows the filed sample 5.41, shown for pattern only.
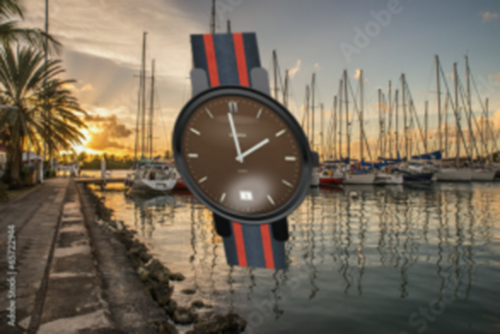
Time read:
1.59
